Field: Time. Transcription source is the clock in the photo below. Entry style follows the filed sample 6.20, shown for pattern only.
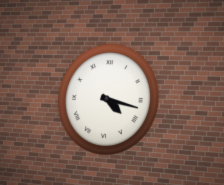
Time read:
4.17
